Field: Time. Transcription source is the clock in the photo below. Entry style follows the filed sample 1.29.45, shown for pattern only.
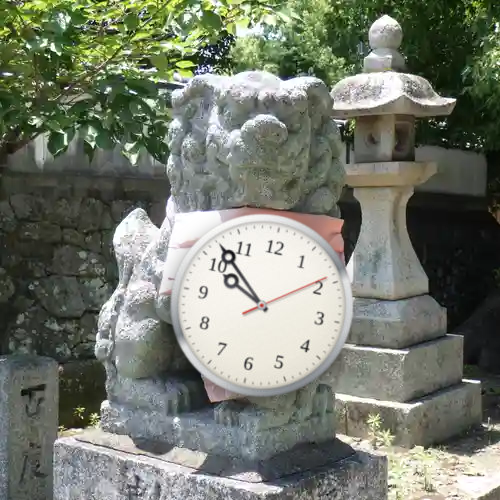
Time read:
9.52.09
